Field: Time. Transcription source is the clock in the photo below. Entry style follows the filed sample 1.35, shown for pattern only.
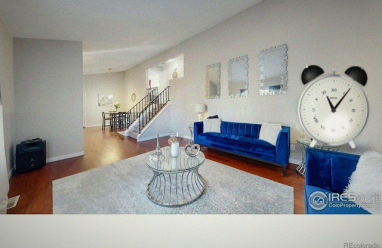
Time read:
11.06
